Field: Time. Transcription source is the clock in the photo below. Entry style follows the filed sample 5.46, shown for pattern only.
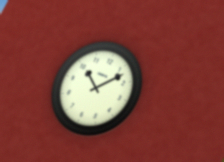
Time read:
10.07
